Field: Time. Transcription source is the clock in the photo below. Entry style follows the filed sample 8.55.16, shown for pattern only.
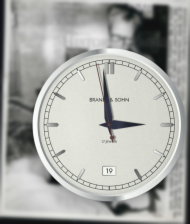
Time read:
2.58.58
